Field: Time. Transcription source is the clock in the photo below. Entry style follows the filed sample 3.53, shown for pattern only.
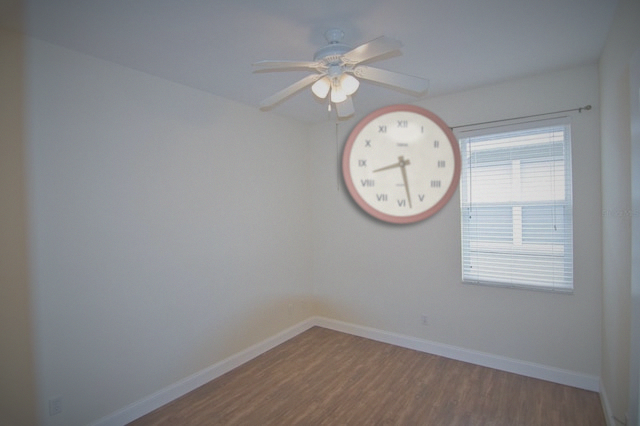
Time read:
8.28
